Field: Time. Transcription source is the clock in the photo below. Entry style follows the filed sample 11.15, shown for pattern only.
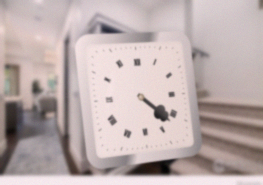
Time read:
4.22
